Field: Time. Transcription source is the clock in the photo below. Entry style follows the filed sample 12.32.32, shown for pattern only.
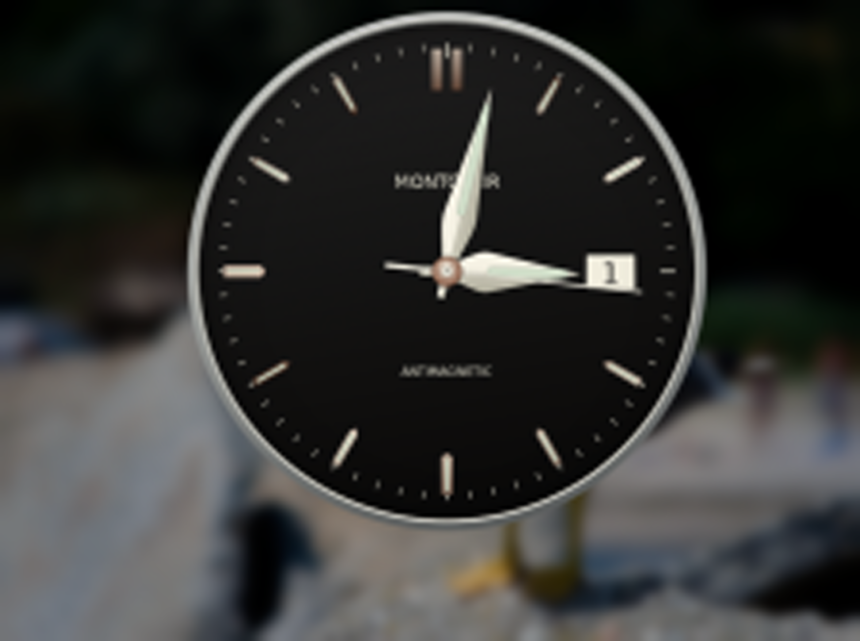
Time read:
3.02.16
